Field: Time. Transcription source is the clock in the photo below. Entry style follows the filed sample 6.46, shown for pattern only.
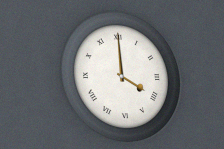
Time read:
4.00
